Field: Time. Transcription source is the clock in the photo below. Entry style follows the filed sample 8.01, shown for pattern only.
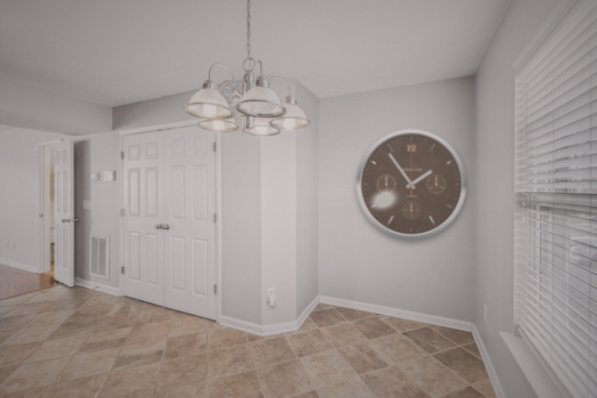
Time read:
1.54
